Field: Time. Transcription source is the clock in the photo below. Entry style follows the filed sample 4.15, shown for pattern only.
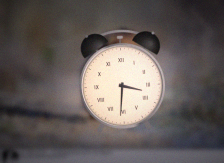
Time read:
3.31
